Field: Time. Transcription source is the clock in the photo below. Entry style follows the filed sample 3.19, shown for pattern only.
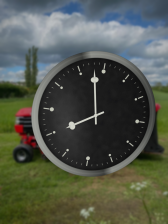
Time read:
7.58
